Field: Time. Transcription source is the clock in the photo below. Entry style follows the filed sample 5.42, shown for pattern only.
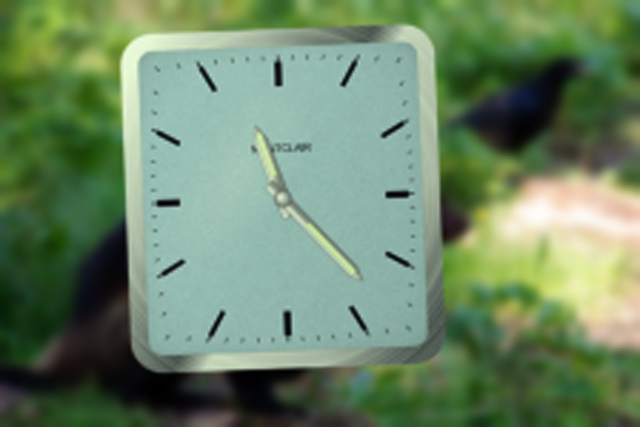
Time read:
11.23
